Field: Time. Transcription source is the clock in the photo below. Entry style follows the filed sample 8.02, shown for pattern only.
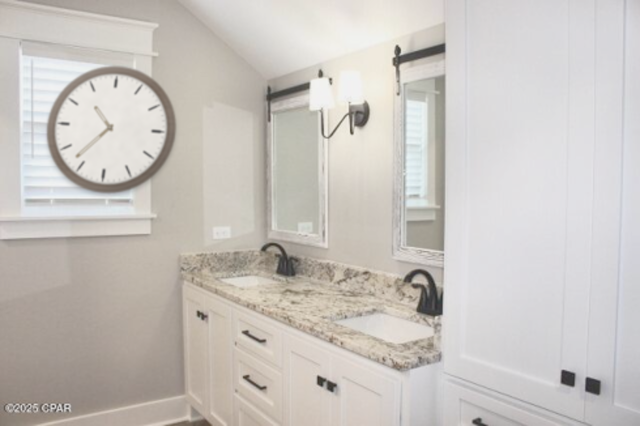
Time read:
10.37
